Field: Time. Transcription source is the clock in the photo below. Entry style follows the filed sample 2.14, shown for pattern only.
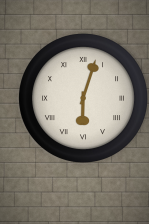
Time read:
6.03
